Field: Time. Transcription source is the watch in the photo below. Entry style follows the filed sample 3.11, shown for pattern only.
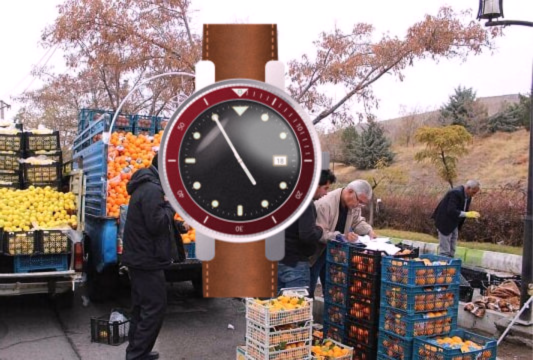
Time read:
4.55
